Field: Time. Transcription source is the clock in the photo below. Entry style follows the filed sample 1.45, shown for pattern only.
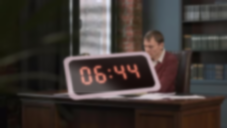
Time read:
6.44
